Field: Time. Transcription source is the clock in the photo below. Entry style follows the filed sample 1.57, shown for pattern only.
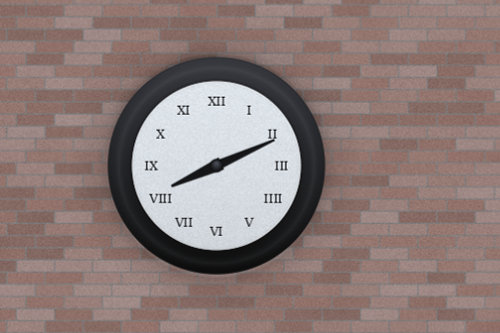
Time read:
8.11
